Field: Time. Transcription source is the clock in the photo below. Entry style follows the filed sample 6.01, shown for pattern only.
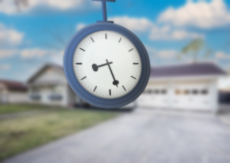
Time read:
8.27
